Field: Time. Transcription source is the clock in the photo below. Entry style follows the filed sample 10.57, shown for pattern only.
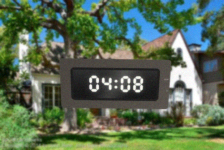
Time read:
4.08
